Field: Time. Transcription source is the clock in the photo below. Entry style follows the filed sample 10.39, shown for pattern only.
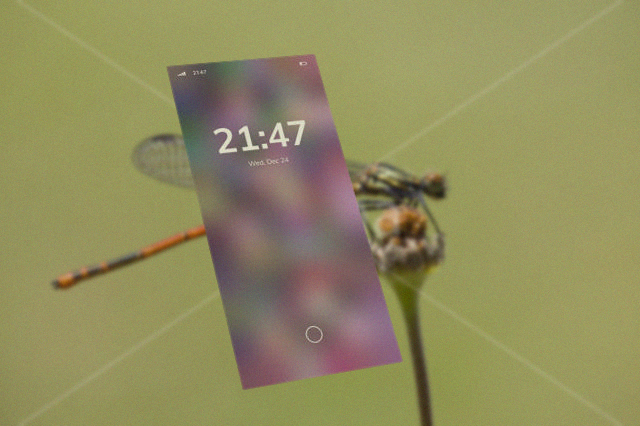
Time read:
21.47
